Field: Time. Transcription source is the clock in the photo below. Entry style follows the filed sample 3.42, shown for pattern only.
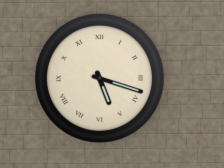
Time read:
5.18
